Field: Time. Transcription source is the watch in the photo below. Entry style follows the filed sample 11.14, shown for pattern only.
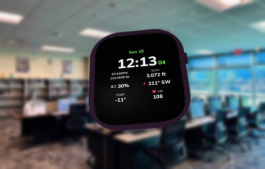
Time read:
12.13
